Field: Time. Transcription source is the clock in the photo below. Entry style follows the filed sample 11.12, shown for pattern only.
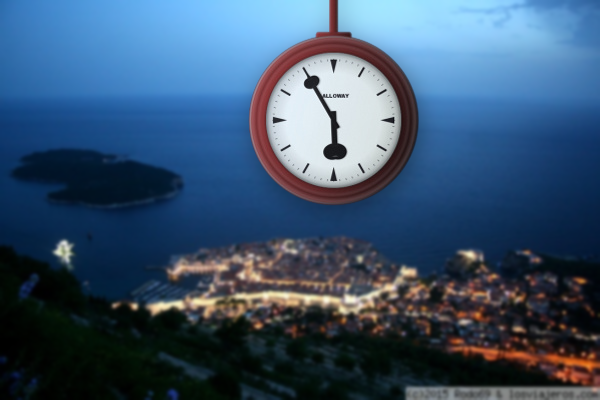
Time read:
5.55
